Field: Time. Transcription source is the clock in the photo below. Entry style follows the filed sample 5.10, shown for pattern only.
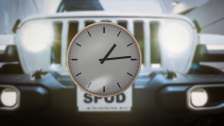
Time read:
1.14
